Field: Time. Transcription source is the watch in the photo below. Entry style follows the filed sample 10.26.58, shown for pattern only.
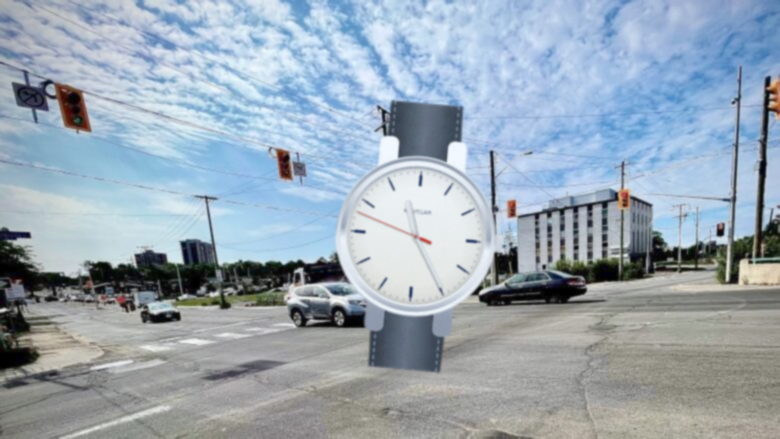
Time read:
11.24.48
